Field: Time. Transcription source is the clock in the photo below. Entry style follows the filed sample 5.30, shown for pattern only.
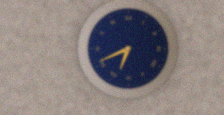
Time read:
6.41
